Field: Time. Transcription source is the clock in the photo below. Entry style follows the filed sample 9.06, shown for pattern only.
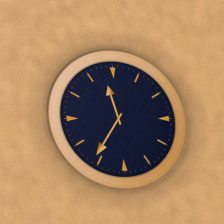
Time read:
11.36
